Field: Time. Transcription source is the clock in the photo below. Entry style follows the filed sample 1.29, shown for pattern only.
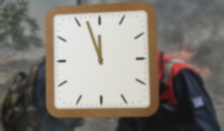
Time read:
11.57
